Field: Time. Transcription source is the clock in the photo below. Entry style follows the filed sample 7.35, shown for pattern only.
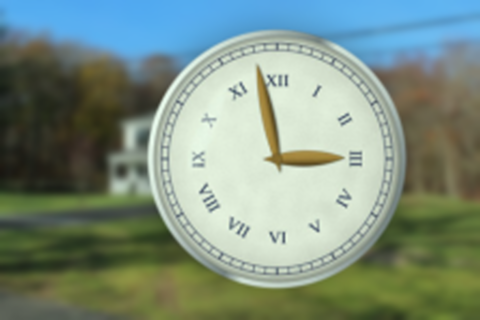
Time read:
2.58
